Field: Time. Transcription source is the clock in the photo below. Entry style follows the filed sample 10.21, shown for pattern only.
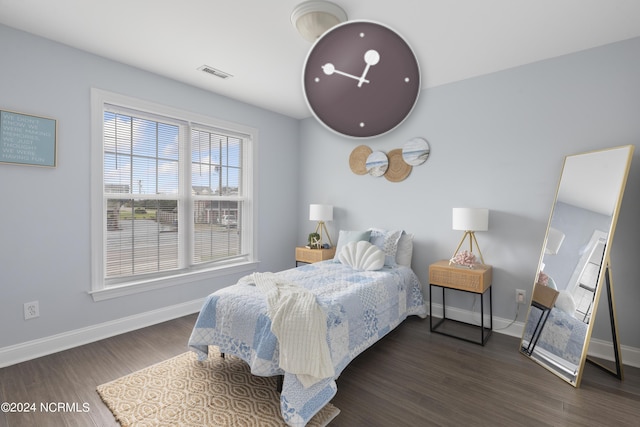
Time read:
12.48
